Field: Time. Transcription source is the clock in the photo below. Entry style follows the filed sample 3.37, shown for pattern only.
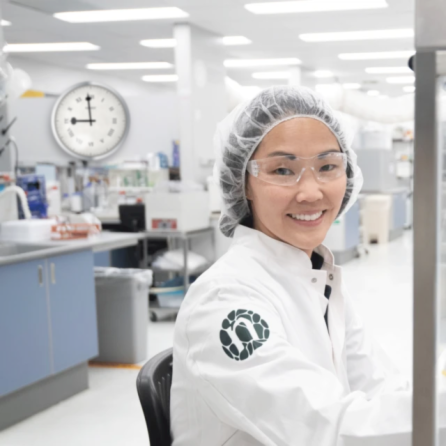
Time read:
8.59
